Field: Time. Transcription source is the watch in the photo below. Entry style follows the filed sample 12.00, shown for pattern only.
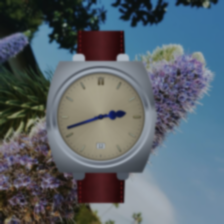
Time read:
2.42
